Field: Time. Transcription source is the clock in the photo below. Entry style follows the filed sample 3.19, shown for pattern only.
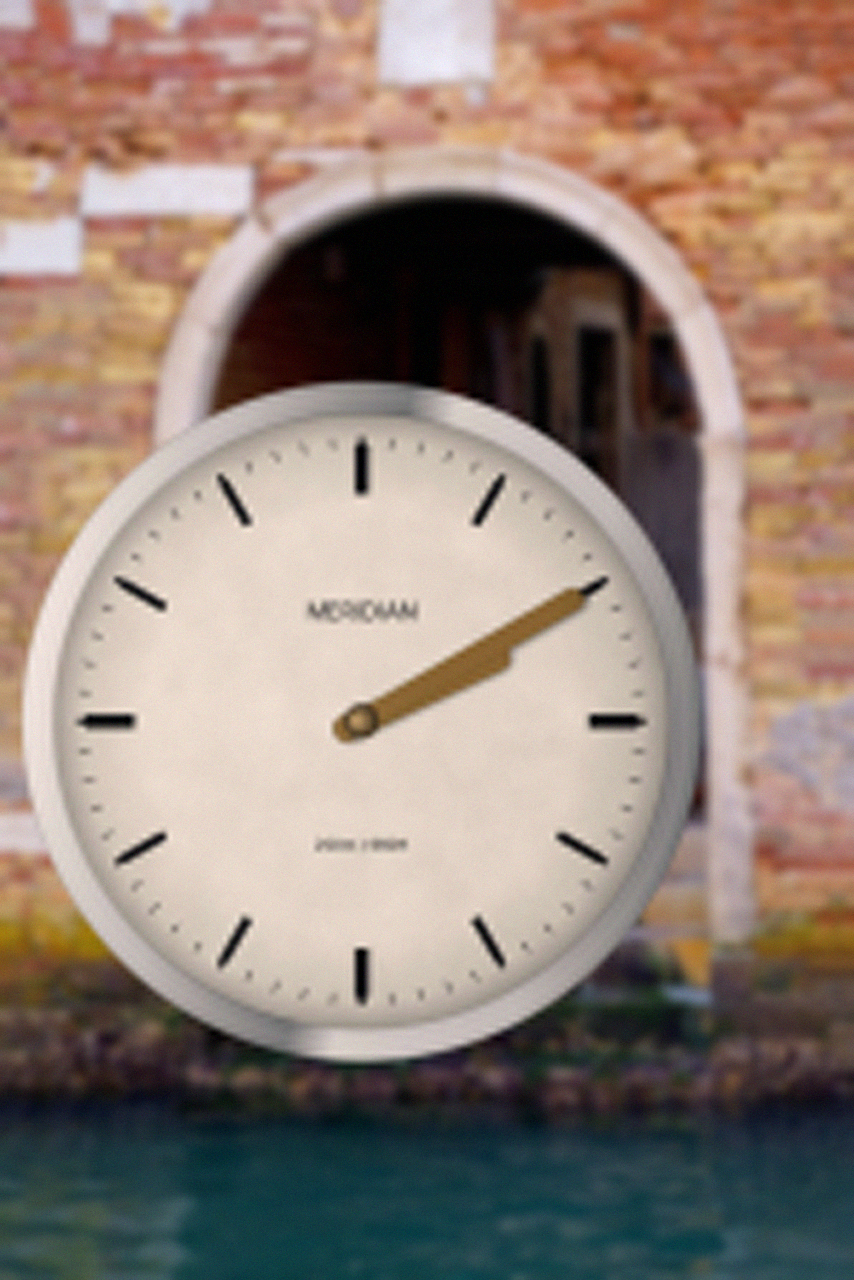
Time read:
2.10
